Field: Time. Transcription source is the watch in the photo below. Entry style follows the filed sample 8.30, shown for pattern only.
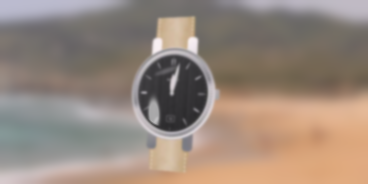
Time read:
12.02
